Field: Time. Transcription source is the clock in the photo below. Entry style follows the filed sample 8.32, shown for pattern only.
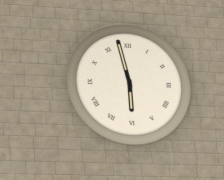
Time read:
5.58
